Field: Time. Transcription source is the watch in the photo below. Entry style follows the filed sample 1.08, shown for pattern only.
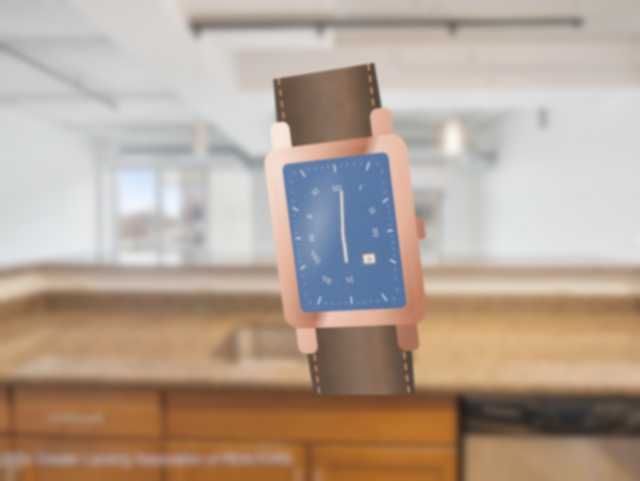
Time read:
6.01
